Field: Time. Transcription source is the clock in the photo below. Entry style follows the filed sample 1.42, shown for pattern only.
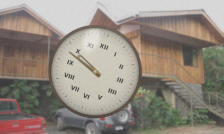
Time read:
9.48
